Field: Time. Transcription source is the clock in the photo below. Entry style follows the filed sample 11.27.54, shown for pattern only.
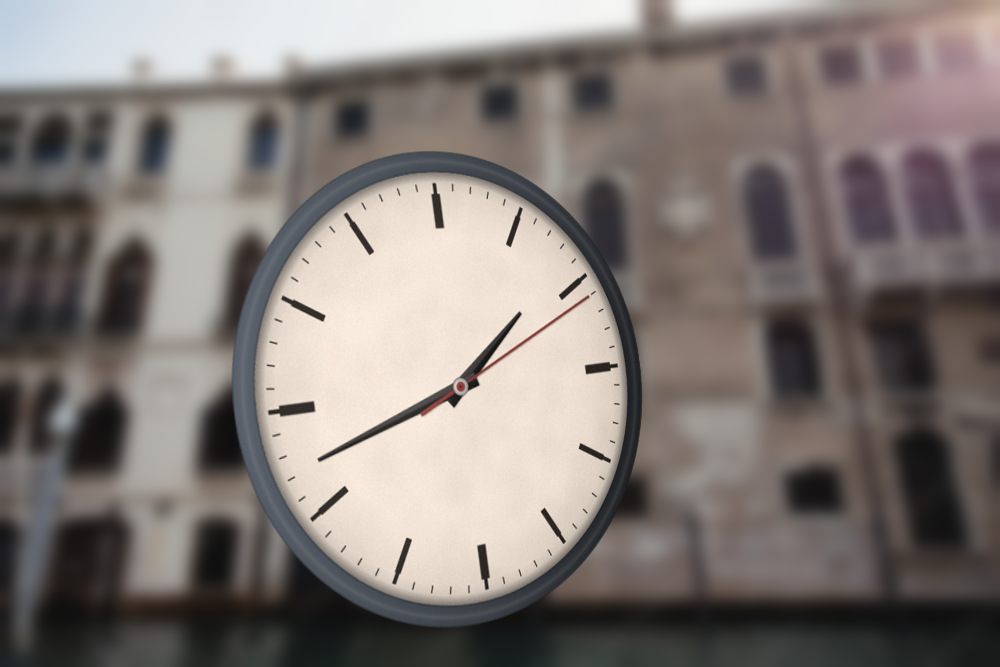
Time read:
1.42.11
